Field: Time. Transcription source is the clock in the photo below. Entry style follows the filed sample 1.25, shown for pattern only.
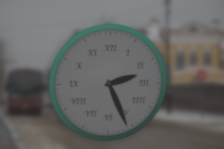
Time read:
2.26
